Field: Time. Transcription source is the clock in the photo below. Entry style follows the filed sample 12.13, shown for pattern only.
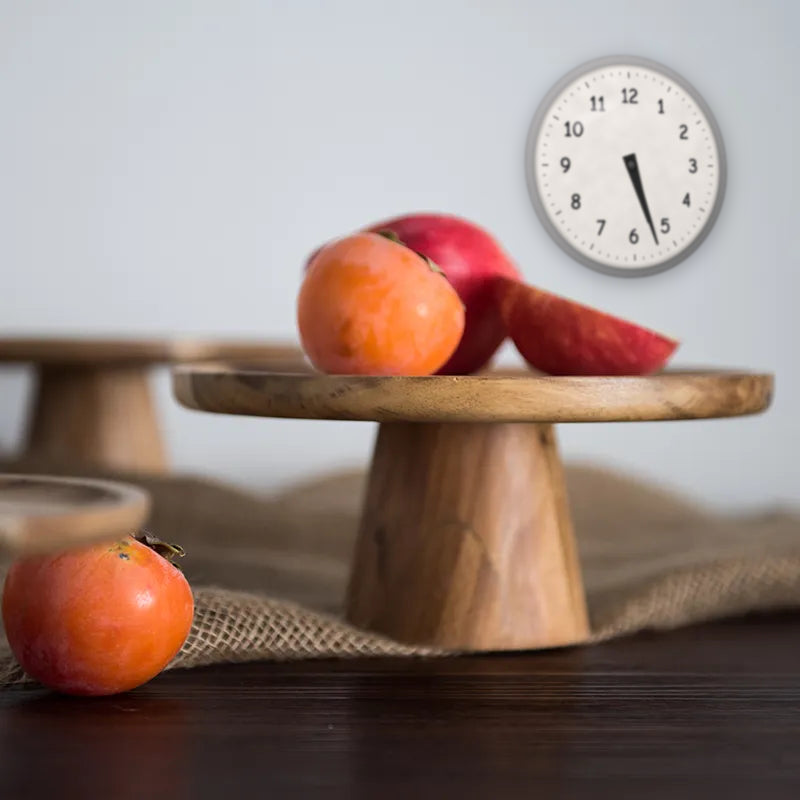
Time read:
5.27
